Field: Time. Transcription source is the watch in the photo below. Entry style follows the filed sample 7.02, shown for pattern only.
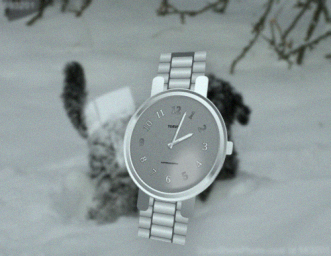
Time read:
2.03
